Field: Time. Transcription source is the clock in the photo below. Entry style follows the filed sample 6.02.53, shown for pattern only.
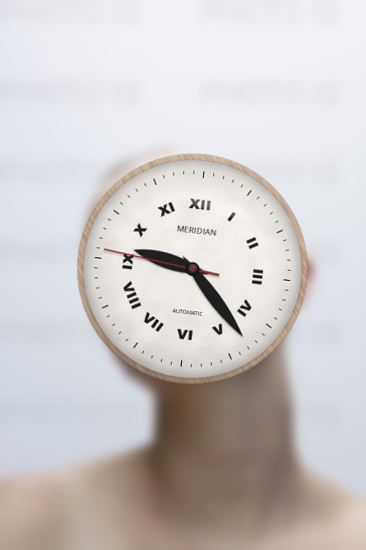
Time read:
9.22.46
